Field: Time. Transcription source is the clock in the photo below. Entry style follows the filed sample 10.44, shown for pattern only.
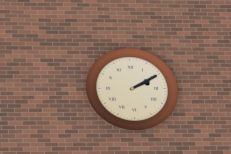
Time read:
2.10
